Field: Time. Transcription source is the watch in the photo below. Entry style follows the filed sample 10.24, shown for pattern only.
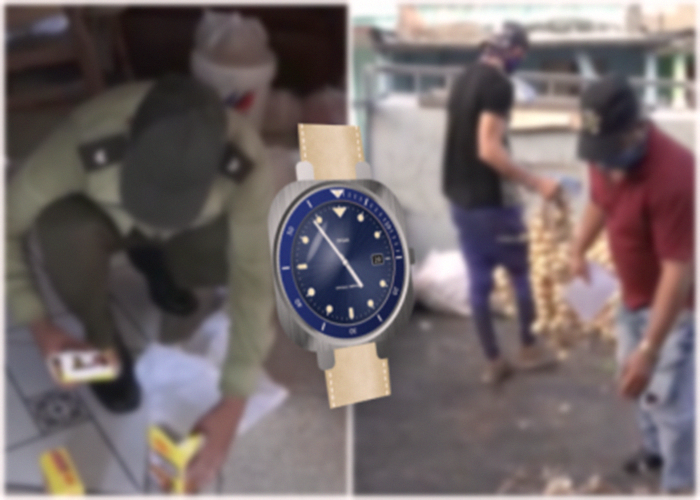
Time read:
4.54
